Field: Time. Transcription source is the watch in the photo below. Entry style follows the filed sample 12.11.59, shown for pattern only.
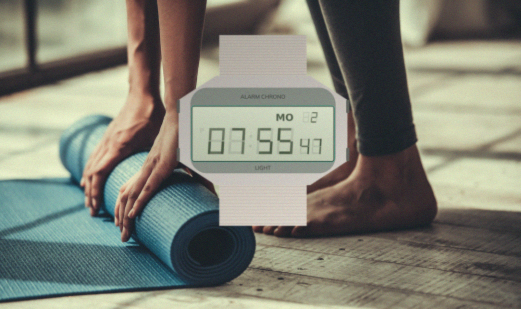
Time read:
7.55.47
